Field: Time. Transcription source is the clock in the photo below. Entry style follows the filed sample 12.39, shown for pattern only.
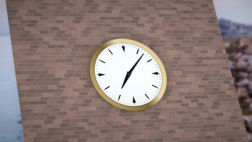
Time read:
7.07
